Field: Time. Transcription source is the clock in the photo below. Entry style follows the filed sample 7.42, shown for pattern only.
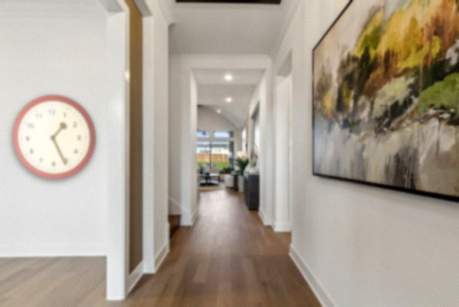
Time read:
1.26
